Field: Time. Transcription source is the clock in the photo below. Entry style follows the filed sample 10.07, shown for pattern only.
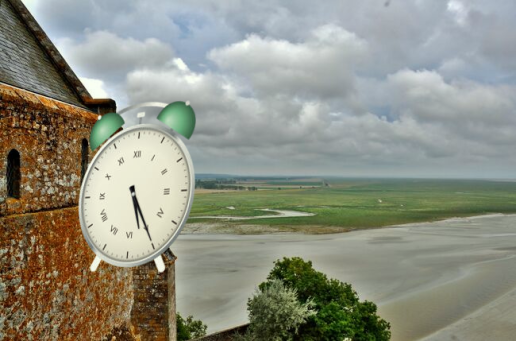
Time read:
5.25
